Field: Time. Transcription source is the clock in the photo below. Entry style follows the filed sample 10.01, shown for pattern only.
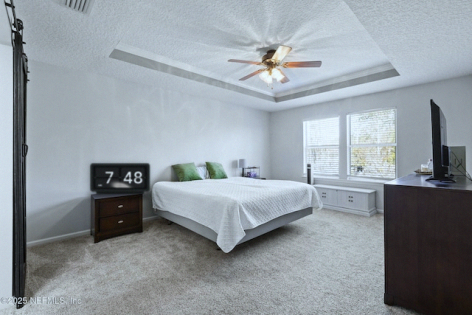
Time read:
7.48
